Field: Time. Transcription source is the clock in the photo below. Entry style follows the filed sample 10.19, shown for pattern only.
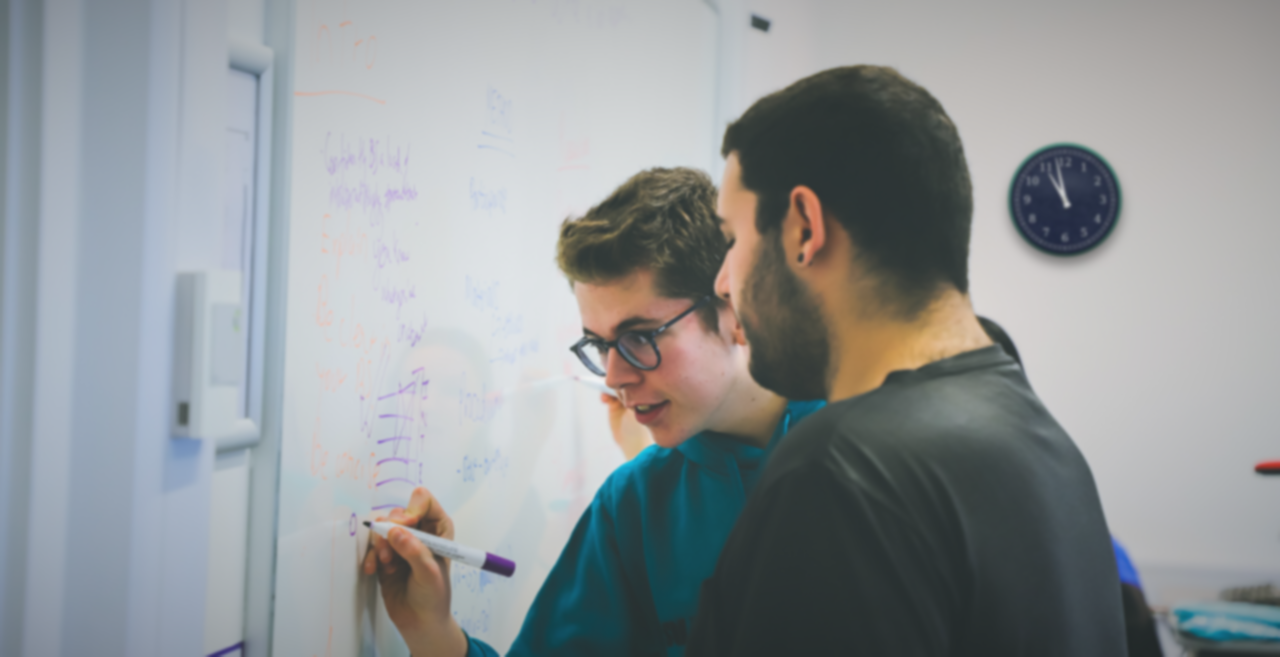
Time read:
10.58
